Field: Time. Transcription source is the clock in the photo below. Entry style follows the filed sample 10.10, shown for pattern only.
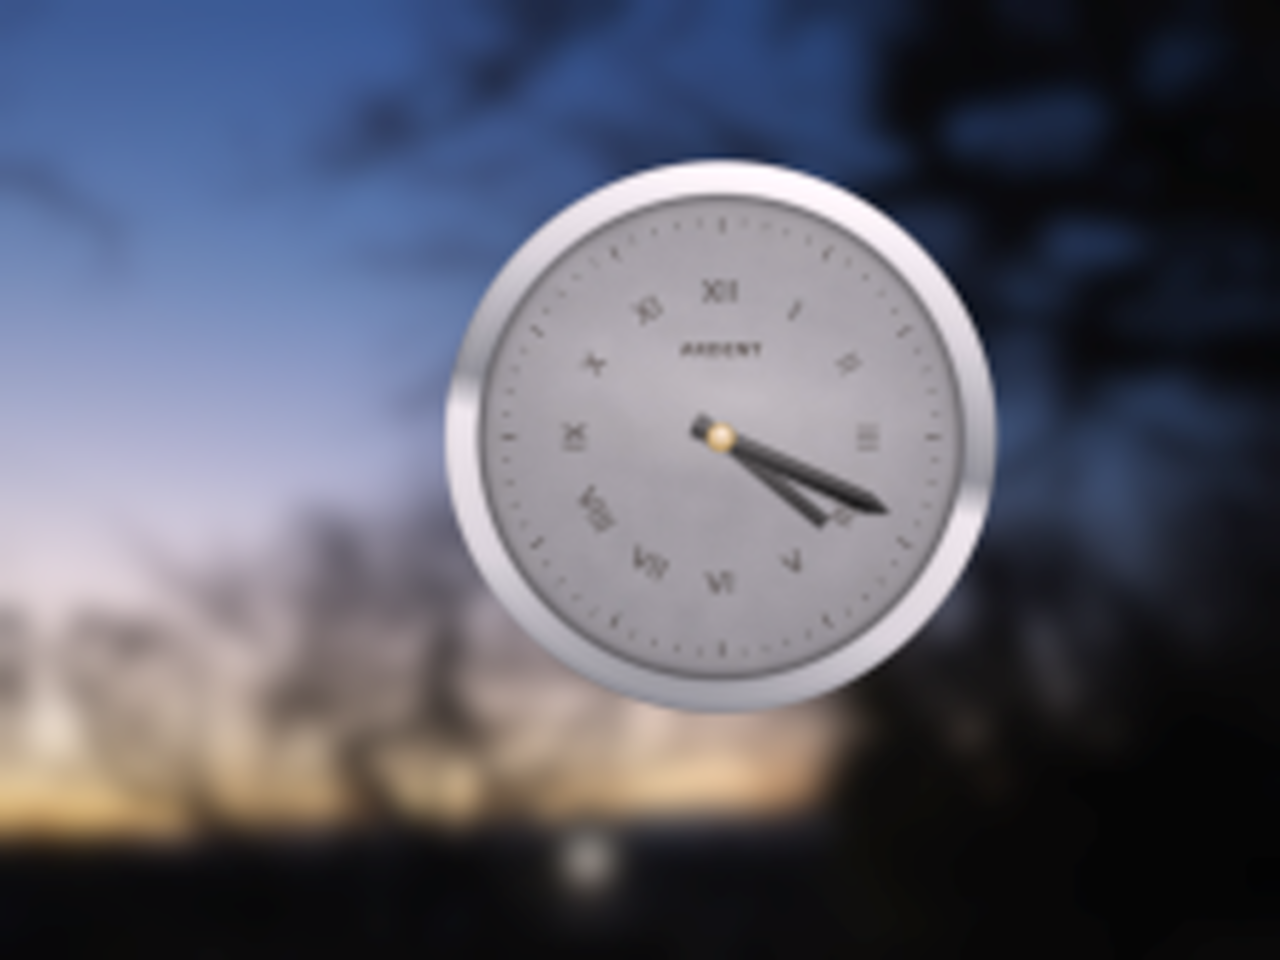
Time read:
4.19
